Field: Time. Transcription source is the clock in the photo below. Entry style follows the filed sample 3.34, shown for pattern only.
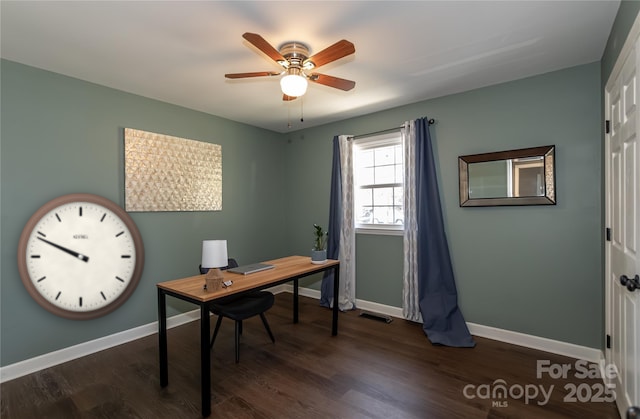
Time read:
9.49
